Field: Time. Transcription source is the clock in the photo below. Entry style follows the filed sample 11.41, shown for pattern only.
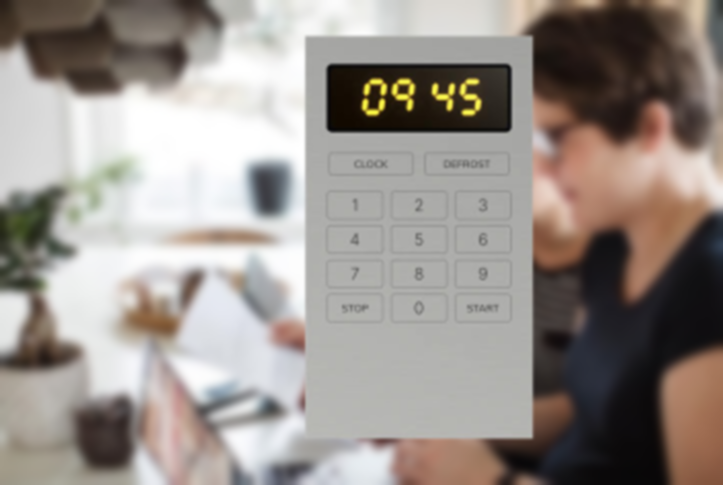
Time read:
9.45
